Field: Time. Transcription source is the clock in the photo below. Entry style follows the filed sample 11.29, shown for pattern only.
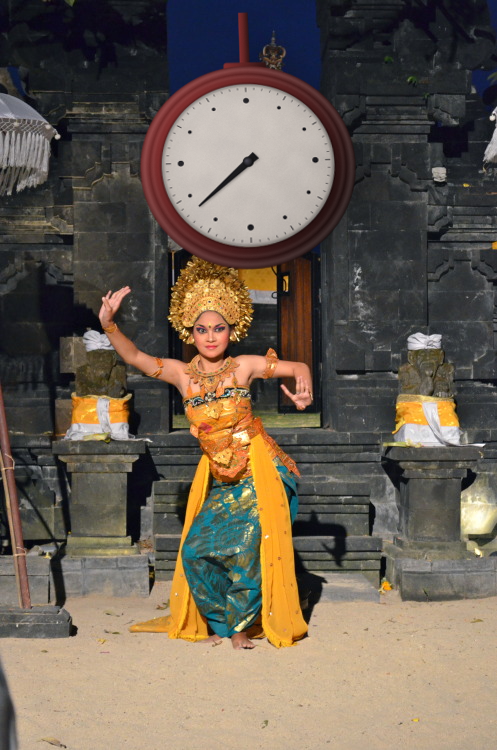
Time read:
7.38
